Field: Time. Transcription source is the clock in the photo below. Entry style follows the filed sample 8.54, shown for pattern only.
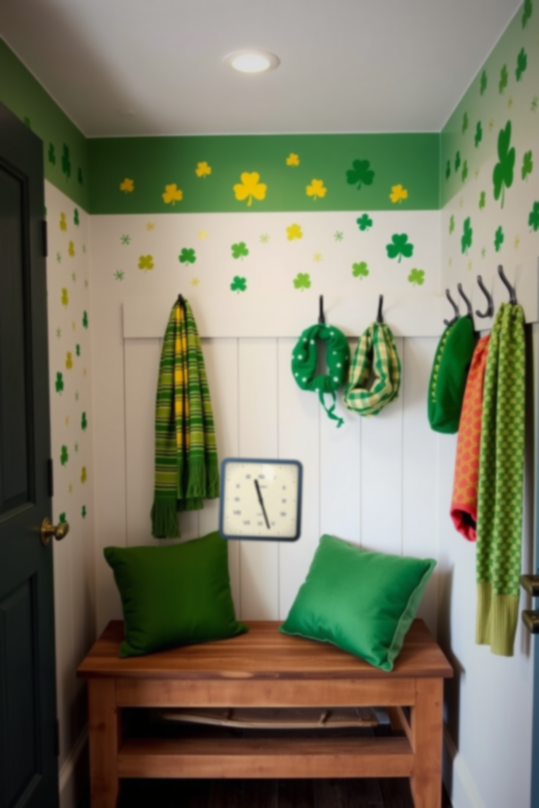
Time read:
11.27
